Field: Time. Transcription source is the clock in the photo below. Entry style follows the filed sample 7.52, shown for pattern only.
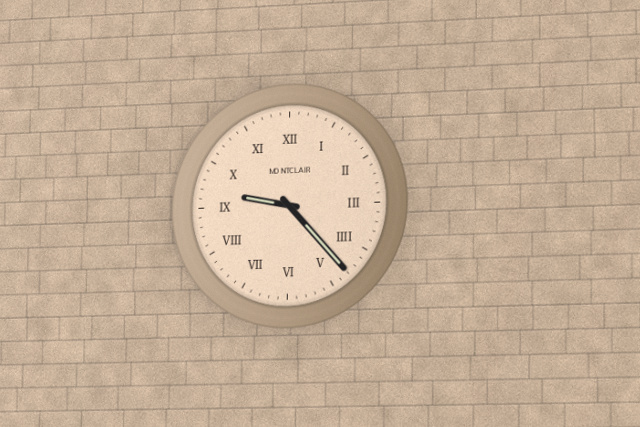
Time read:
9.23
